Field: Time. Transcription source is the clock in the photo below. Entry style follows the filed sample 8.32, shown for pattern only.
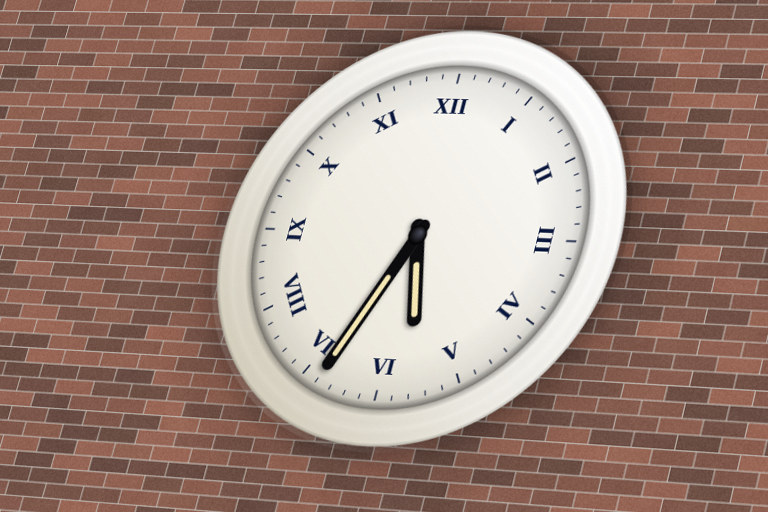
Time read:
5.34
